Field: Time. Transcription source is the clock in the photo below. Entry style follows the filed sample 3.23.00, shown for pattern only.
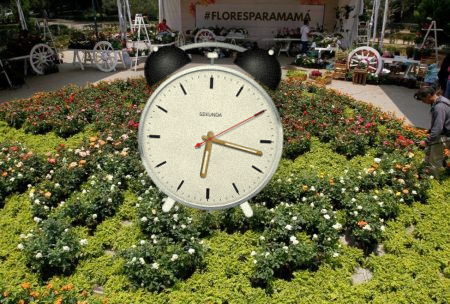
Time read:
6.17.10
